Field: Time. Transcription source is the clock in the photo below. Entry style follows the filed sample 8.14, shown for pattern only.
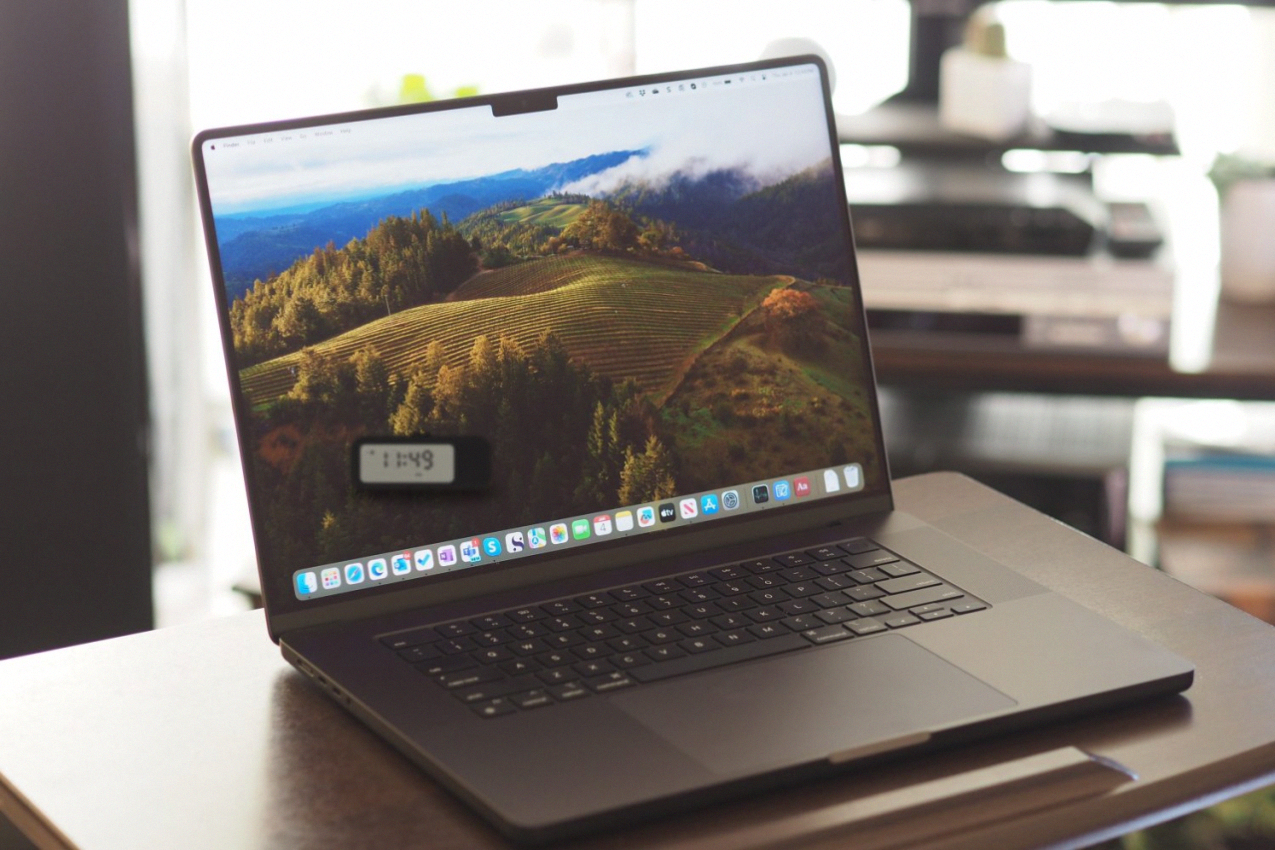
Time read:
11.49
